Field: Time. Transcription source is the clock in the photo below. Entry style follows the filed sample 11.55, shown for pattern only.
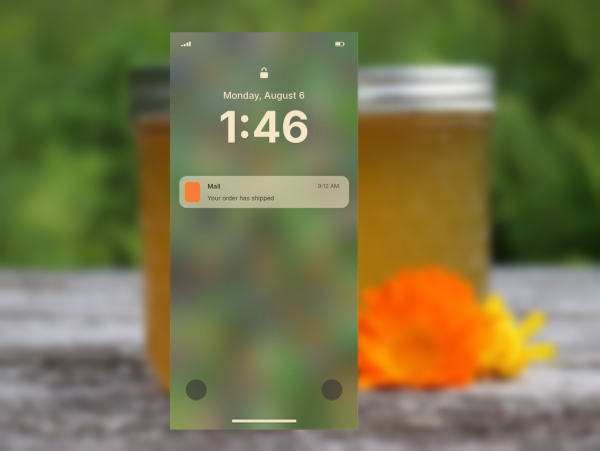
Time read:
1.46
